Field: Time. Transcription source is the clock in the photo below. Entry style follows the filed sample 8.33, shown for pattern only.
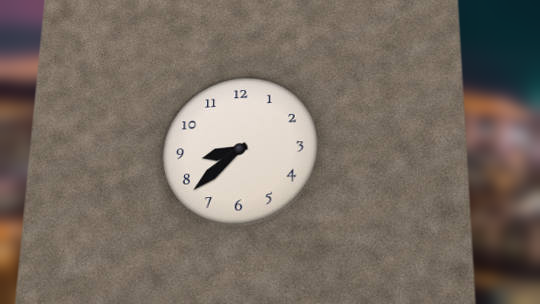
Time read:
8.38
